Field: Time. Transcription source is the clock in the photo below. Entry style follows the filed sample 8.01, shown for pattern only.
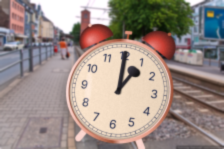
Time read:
1.00
